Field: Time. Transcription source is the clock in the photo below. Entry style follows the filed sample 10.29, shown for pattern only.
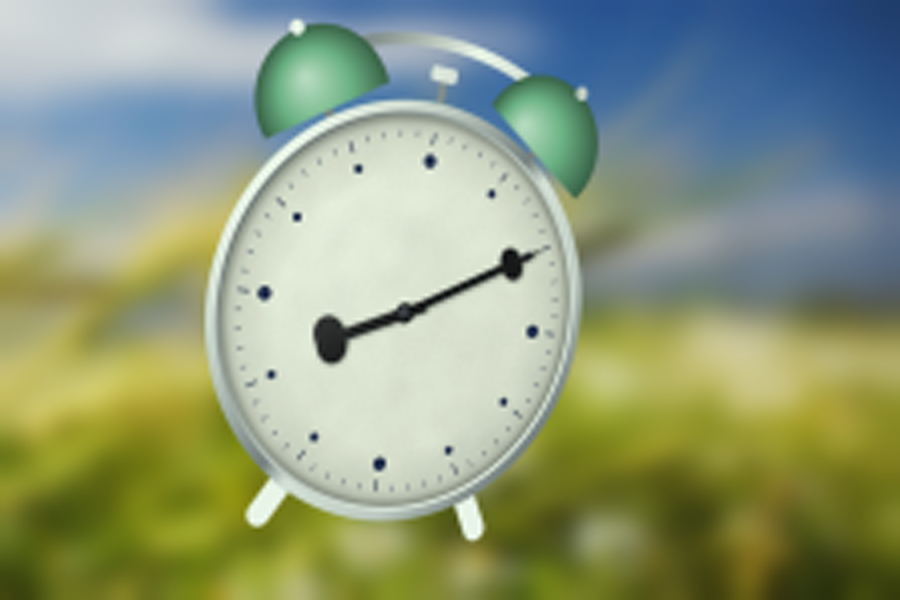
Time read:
8.10
